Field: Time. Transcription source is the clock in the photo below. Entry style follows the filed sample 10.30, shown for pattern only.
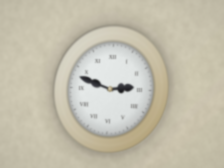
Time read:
2.48
